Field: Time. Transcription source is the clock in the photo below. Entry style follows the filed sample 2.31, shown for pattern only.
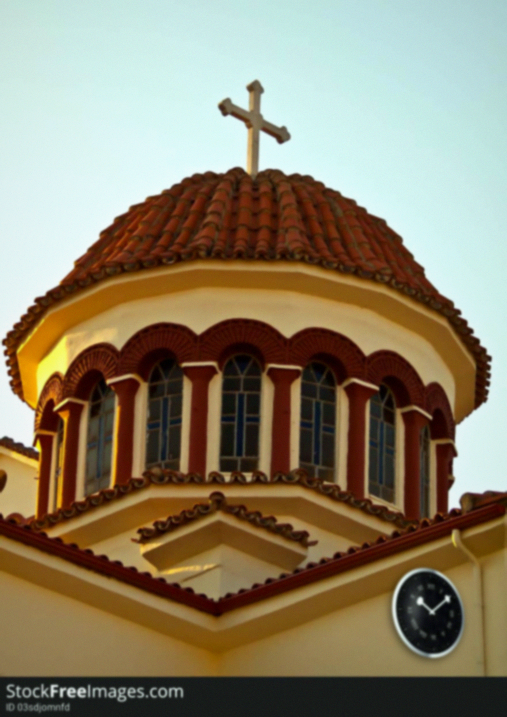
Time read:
10.09
